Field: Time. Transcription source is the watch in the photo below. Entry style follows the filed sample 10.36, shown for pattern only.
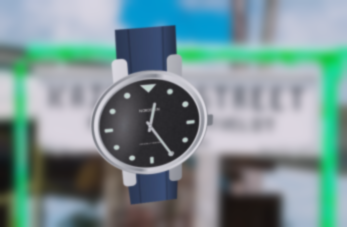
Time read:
12.25
